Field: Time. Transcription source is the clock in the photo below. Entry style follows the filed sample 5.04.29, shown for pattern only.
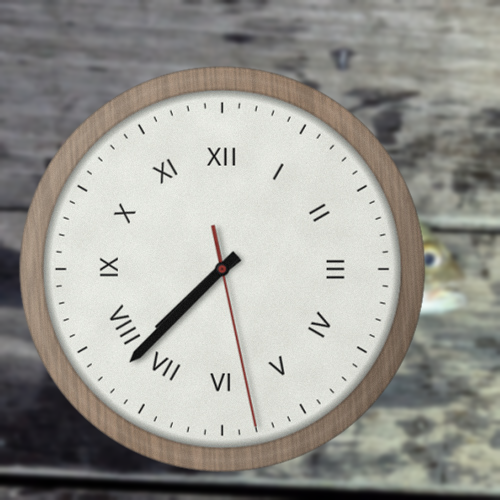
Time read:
7.37.28
